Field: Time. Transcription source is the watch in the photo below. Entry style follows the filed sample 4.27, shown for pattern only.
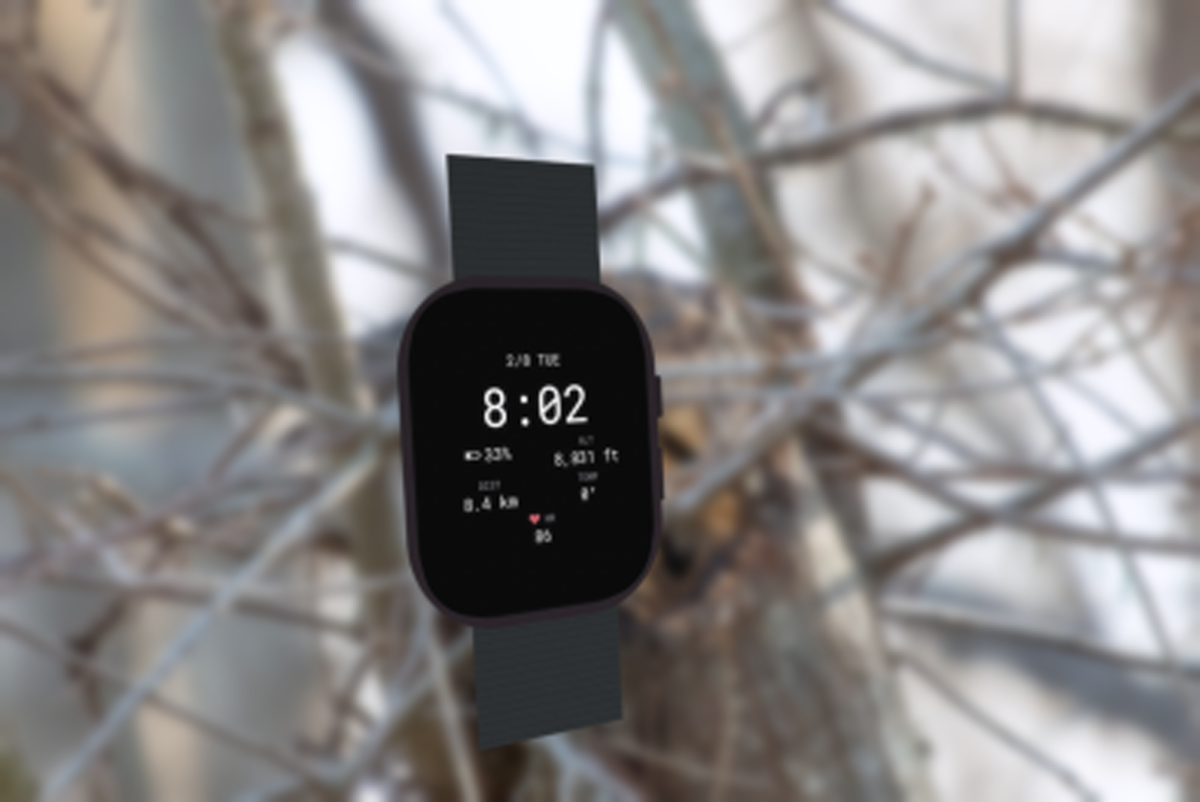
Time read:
8.02
